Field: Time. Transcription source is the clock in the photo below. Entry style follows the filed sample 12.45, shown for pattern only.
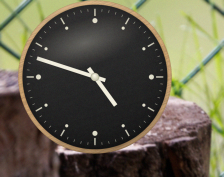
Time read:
4.48
